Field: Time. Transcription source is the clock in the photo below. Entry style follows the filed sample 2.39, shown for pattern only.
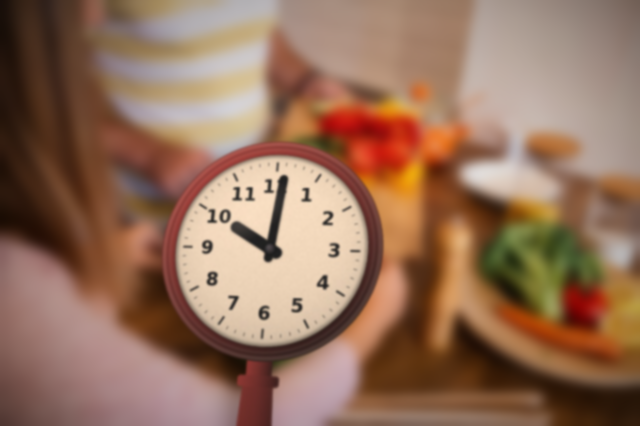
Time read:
10.01
